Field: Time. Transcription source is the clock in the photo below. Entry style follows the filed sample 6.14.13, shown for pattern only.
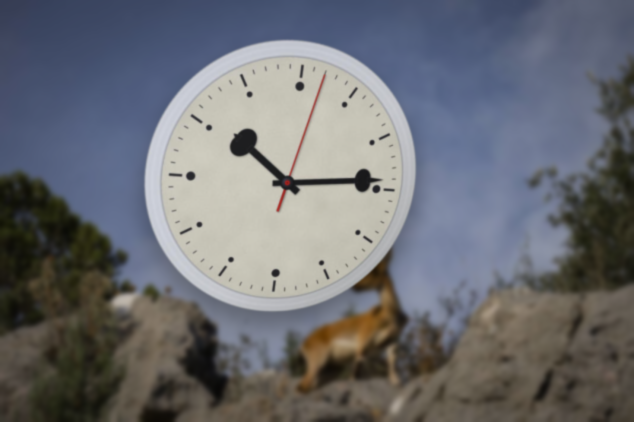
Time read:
10.14.02
